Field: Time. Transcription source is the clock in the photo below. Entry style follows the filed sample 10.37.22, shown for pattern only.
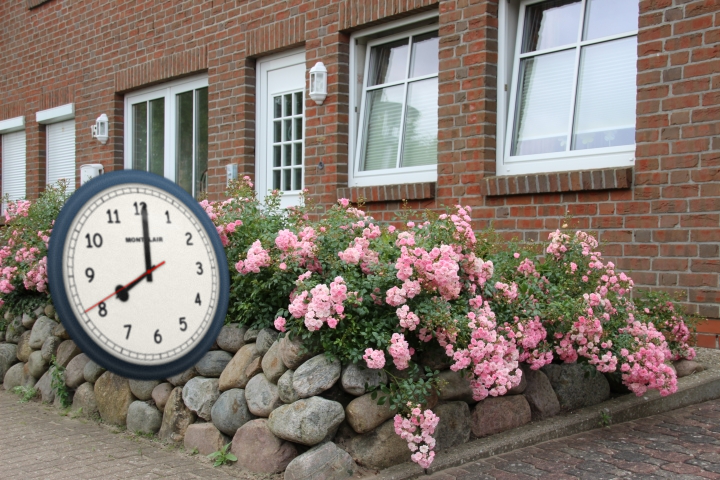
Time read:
8.00.41
